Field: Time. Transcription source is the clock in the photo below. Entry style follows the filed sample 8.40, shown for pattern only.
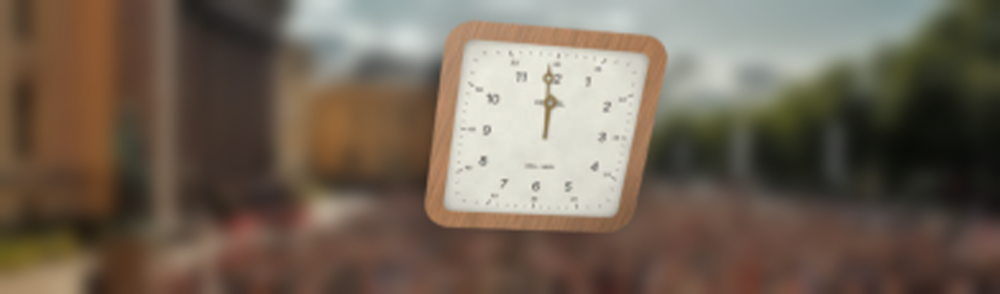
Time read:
11.59
